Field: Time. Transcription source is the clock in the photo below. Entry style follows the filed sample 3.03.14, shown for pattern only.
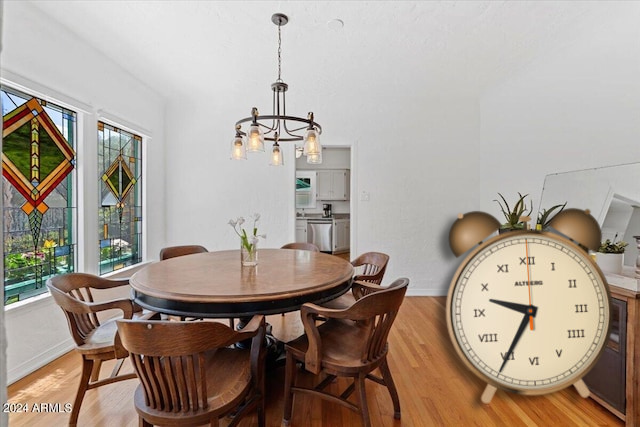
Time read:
9.35.00
